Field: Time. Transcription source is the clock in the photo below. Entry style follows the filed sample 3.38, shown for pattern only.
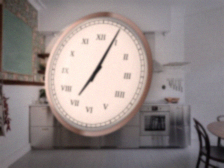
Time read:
7.04
